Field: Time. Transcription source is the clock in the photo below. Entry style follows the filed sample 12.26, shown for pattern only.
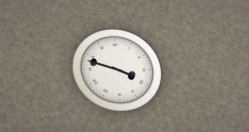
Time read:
3.48
